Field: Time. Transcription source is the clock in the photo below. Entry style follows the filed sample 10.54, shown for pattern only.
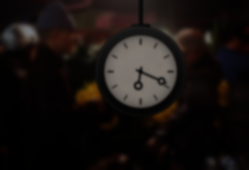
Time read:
6.19
